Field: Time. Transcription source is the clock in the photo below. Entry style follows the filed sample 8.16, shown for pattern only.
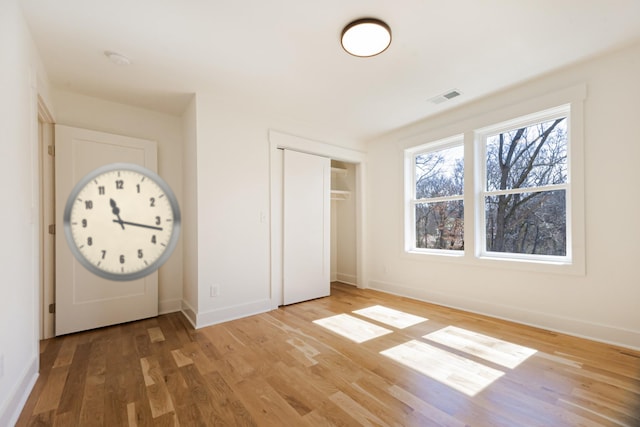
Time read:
11.17
